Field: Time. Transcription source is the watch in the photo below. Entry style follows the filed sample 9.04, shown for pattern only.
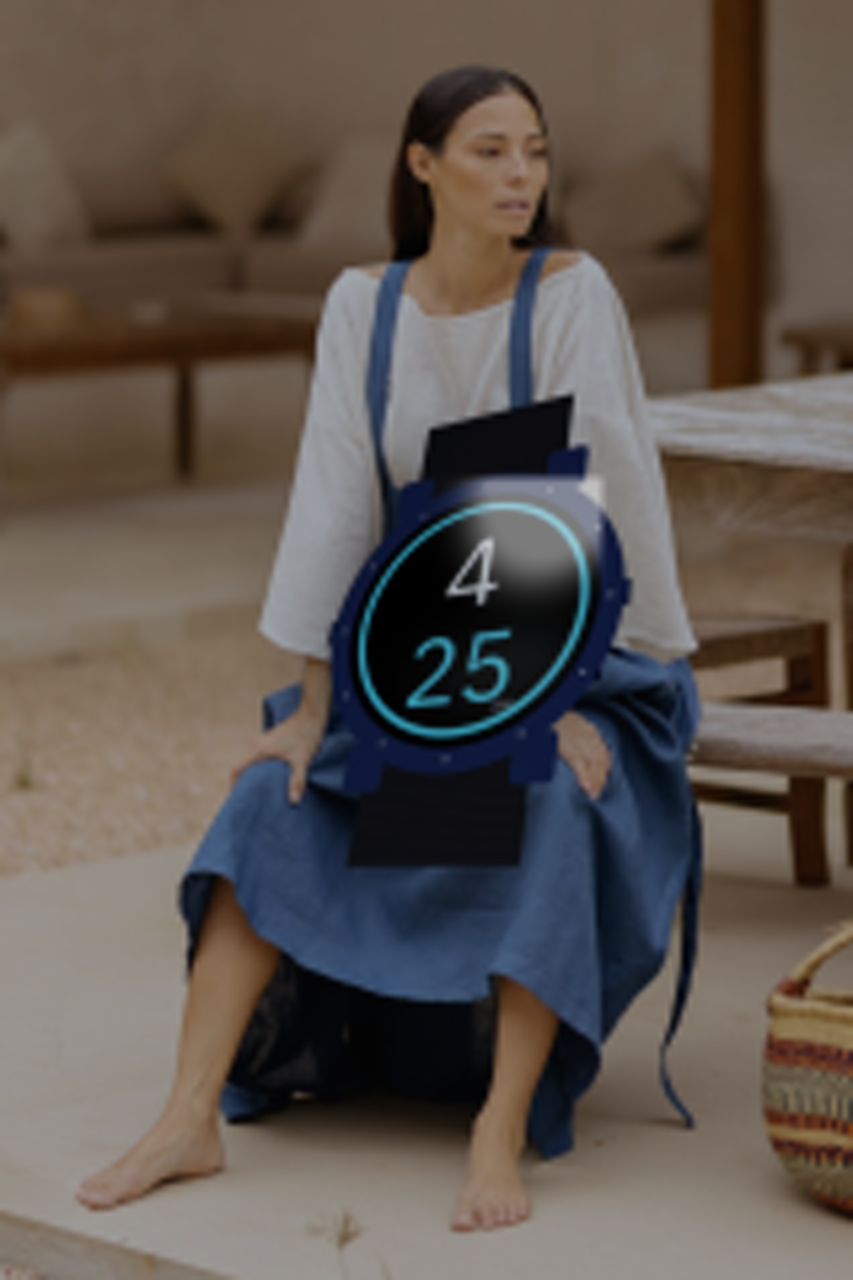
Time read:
4.25
